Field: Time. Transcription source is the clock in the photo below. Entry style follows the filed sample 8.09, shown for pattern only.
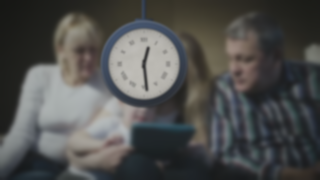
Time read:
12.29
